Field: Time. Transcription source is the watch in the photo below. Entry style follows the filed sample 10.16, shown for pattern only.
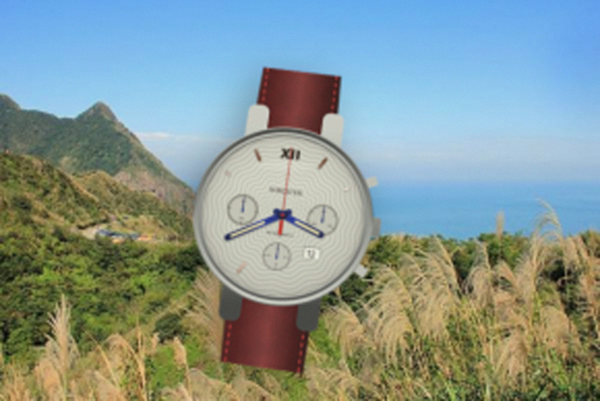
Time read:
3.40
